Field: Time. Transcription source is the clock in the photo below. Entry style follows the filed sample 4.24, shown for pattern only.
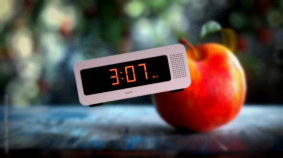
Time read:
3.07
